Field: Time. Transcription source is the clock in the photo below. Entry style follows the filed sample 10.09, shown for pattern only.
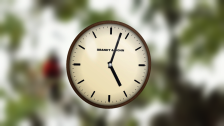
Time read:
5.03
